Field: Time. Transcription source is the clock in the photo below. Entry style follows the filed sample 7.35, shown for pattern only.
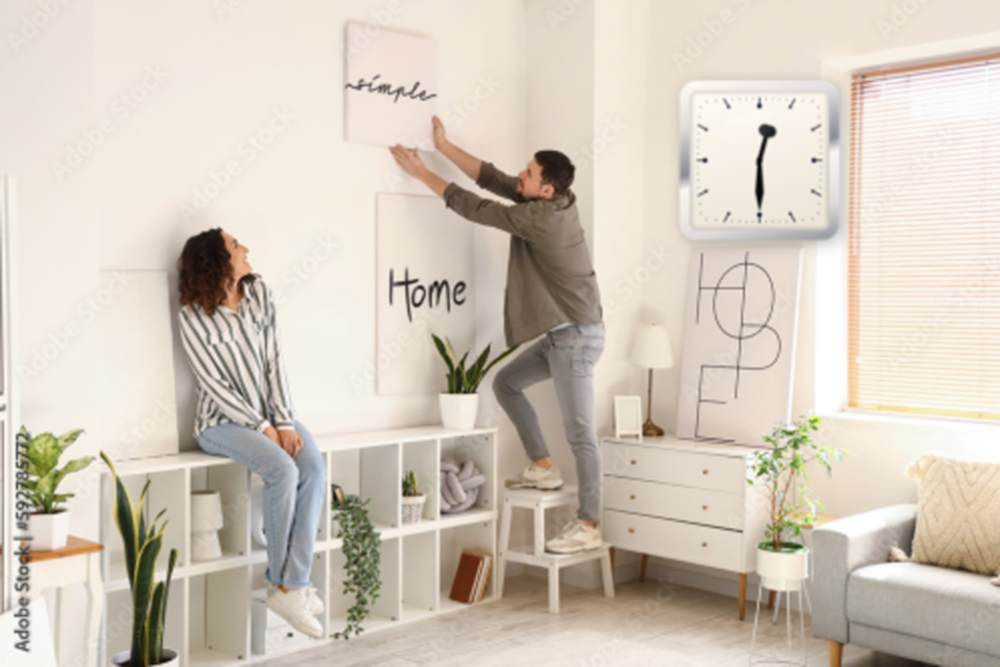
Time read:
12.30
